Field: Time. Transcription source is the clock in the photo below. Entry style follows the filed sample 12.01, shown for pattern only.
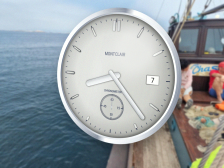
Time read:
8.23
